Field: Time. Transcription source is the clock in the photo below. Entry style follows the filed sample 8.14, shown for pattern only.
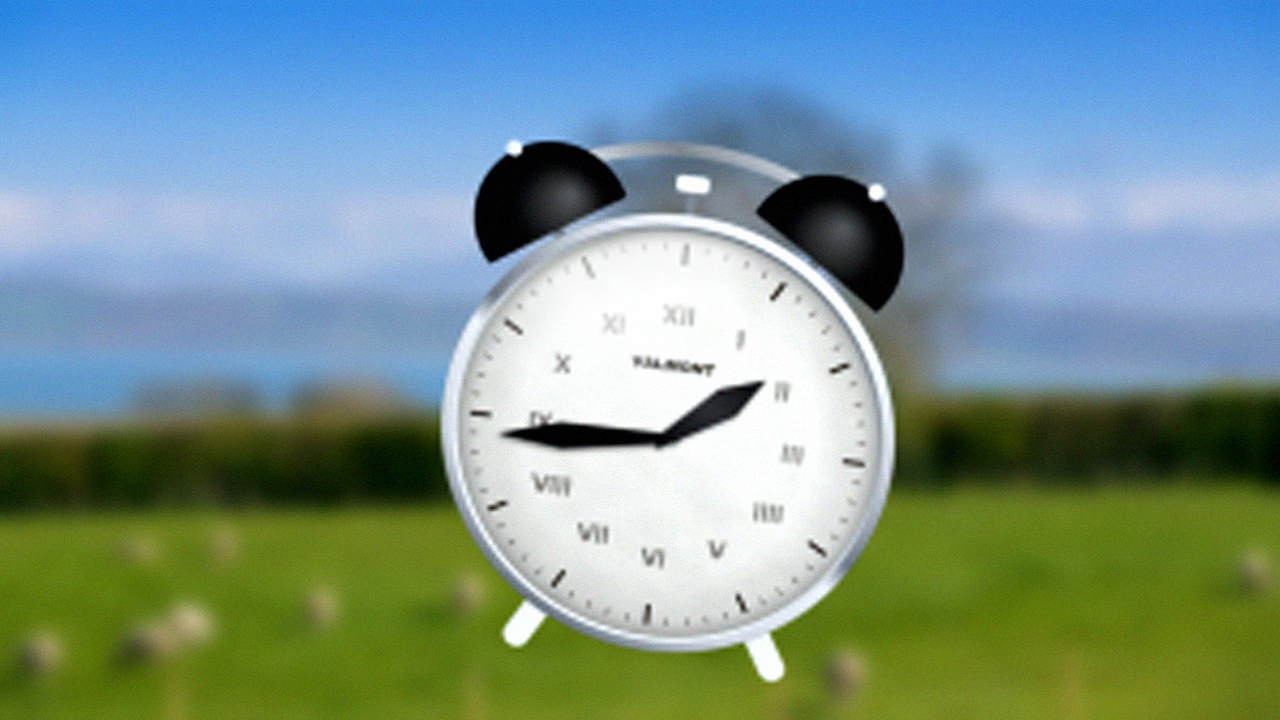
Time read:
1.44
